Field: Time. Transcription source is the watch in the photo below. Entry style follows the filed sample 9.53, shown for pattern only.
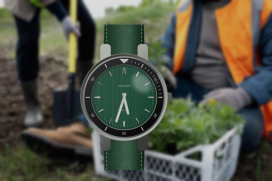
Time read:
5.33
